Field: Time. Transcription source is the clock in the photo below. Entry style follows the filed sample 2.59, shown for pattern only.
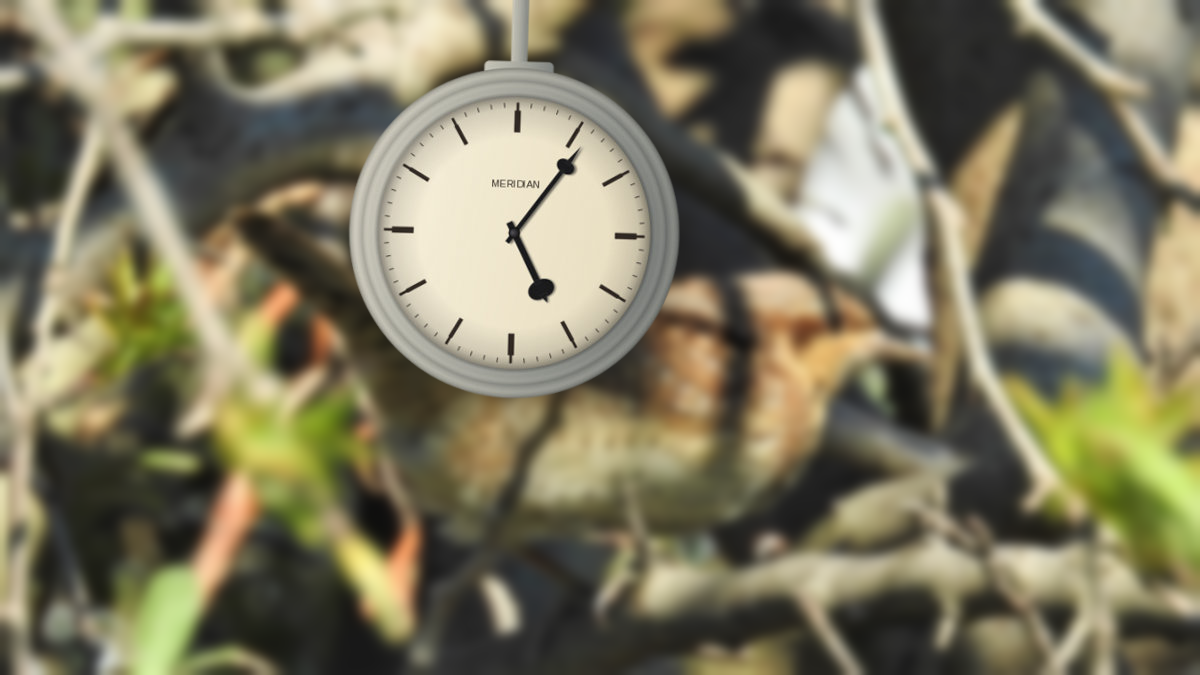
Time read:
5.06
